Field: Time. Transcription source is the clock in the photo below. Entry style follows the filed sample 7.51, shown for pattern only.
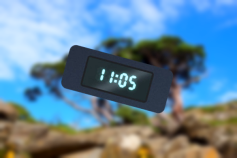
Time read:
11.05
